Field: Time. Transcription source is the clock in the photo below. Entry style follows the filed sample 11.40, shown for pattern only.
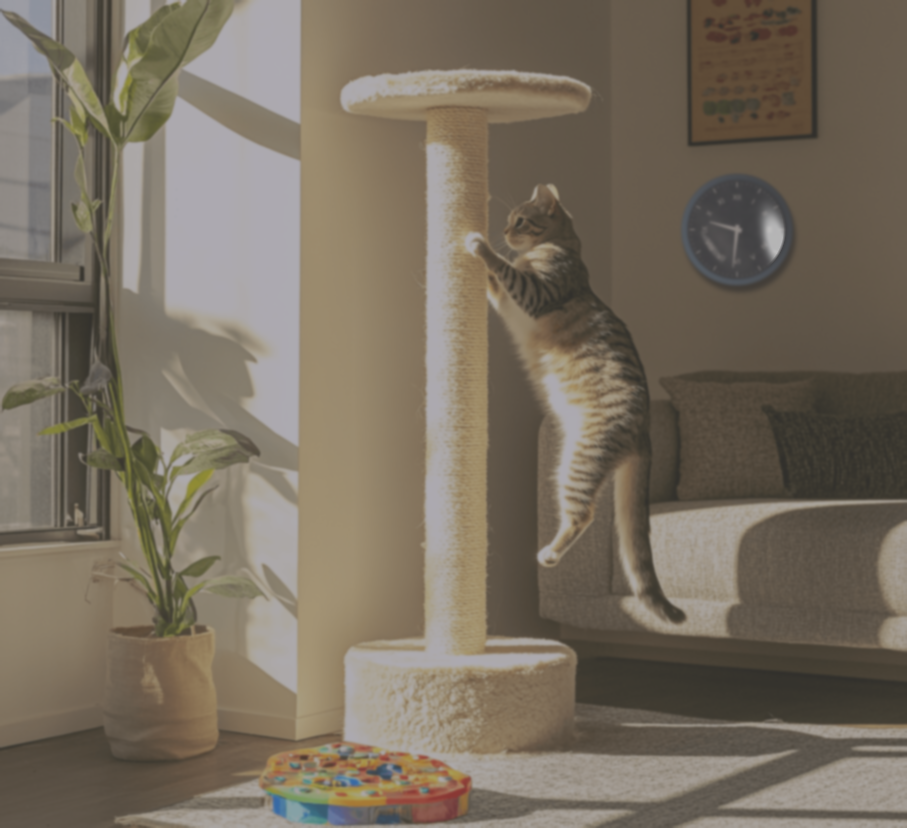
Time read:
9.31
